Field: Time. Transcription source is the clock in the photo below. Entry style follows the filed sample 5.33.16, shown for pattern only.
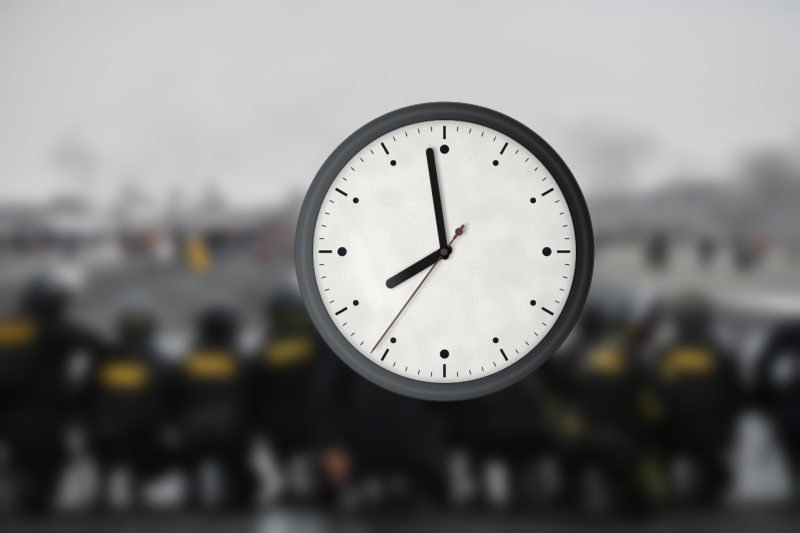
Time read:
7.58.36
